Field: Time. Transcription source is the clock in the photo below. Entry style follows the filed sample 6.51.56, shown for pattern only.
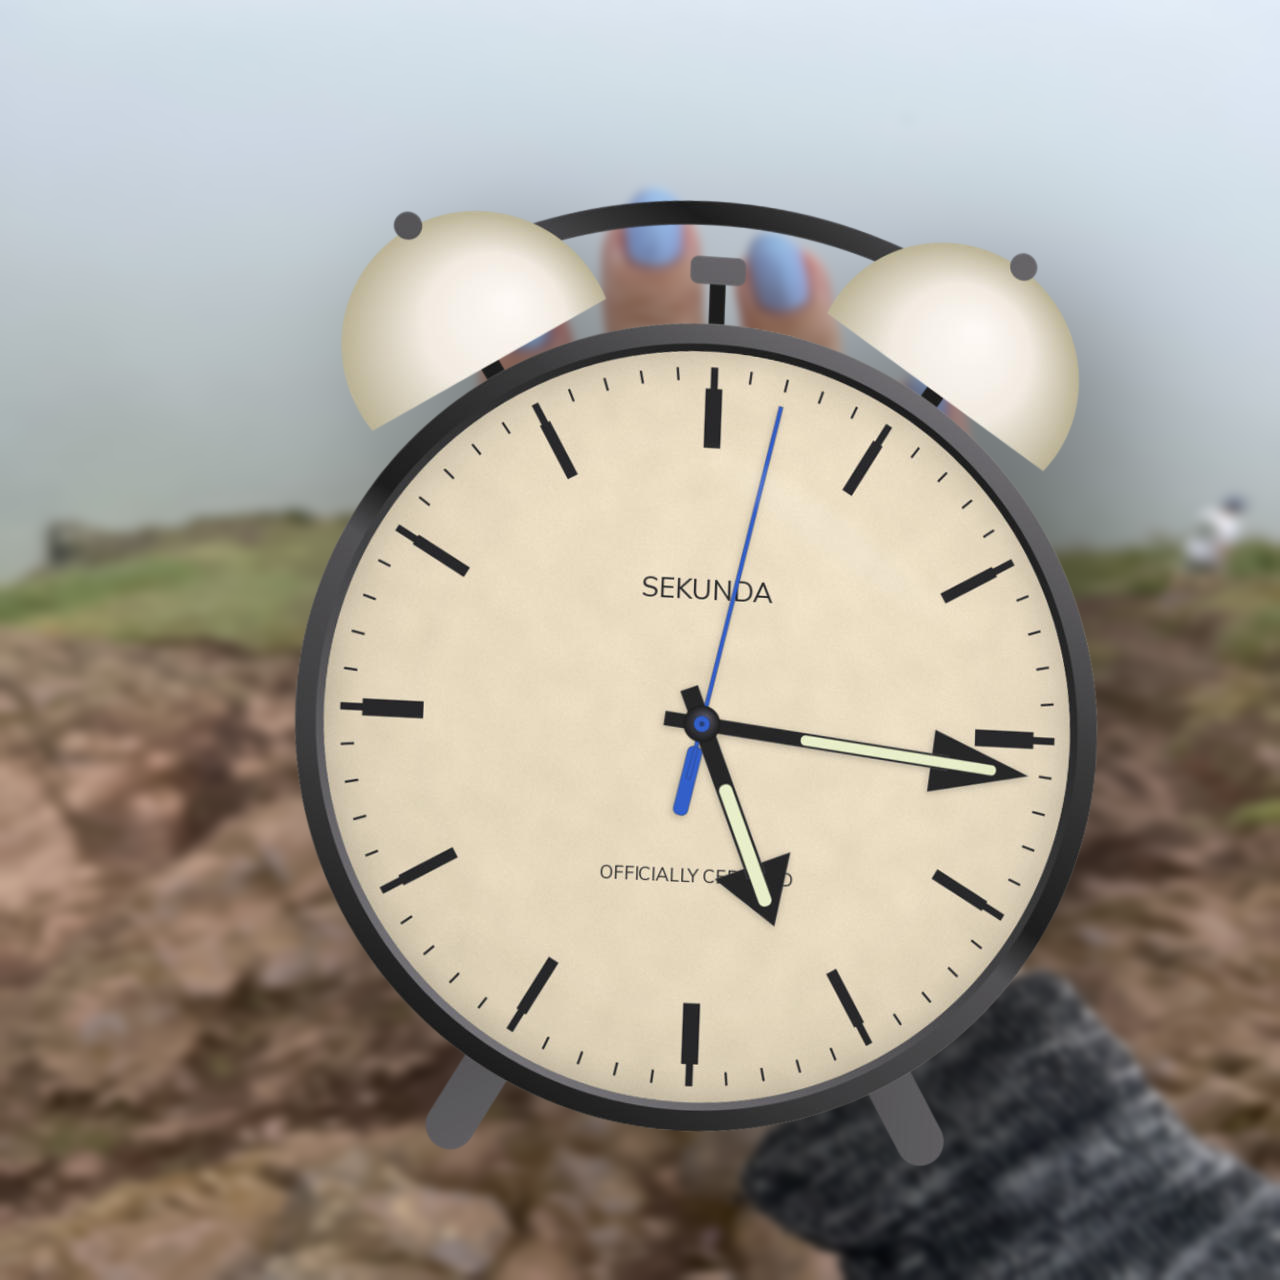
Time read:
5.16.02
